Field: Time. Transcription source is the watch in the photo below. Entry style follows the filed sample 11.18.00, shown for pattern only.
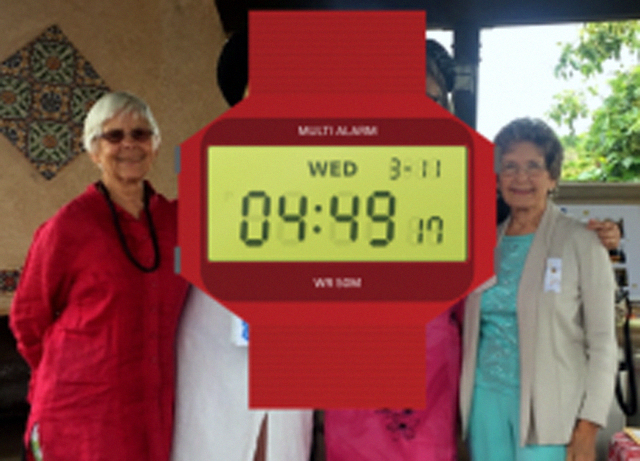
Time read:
4.49.17
